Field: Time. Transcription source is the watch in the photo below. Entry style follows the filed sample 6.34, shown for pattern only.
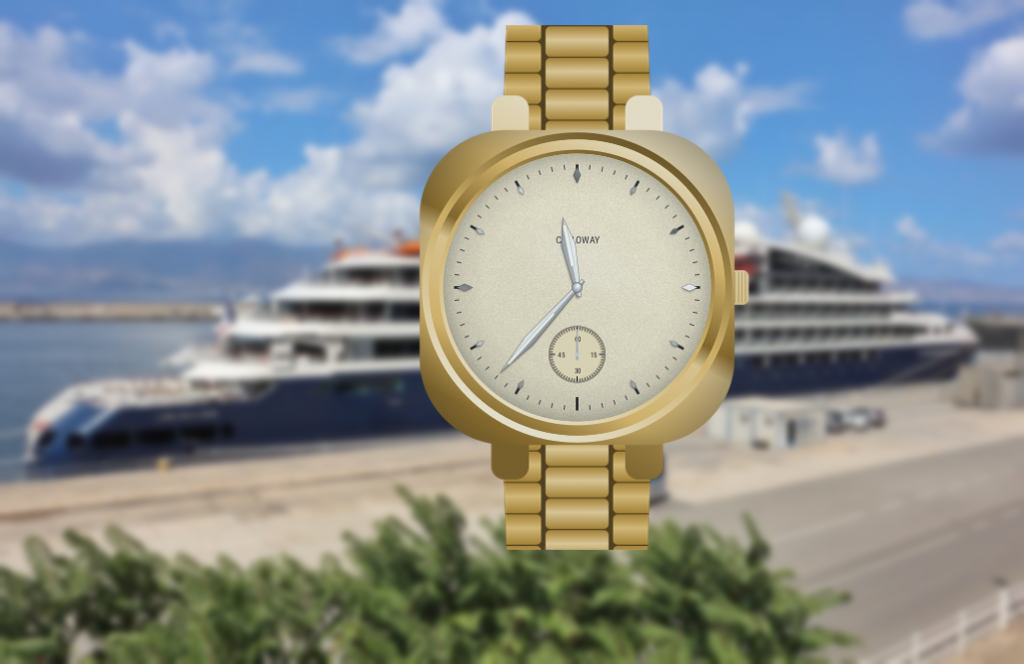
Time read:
11.37
